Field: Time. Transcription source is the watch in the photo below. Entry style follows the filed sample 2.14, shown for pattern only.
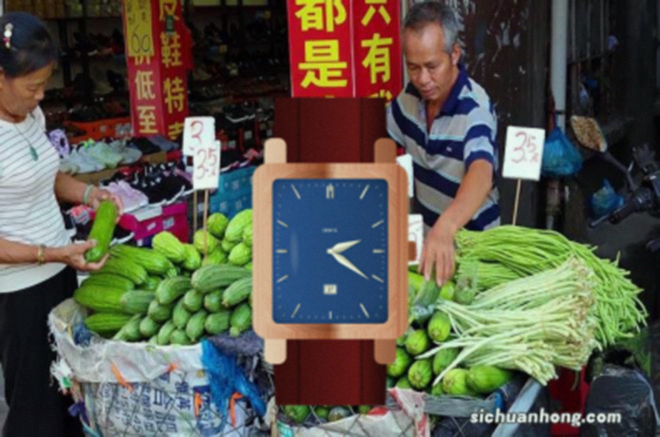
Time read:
2.21
